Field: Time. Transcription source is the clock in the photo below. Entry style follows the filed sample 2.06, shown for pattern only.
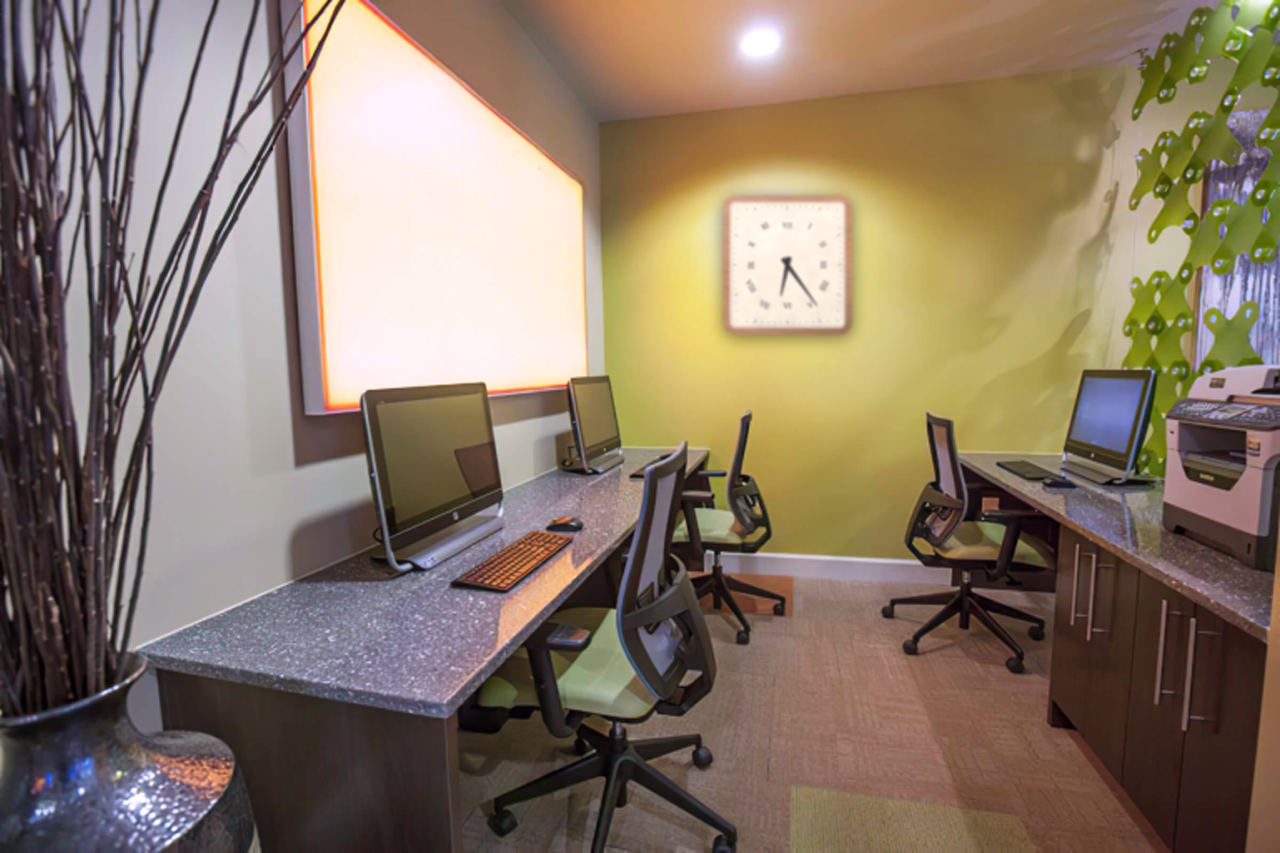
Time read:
6.24
